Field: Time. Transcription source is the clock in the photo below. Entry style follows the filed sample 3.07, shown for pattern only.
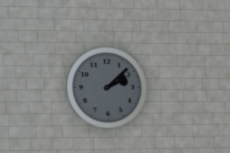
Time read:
2.08
